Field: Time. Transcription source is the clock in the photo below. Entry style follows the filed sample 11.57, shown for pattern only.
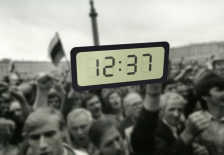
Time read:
12.37
